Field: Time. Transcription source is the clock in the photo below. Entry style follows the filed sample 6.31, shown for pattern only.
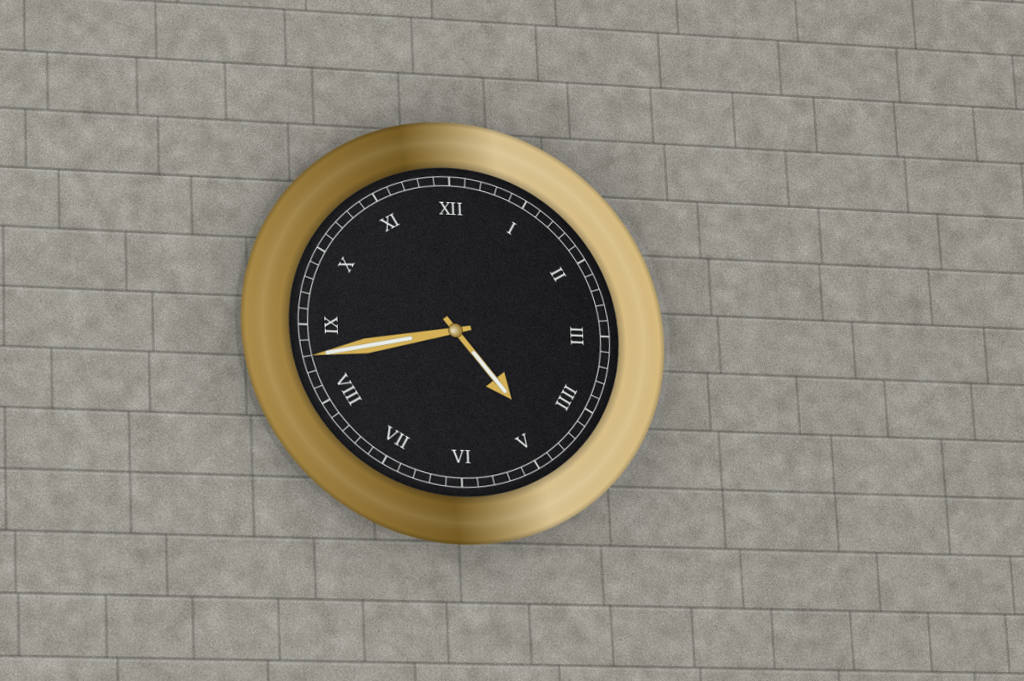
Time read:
4.43
